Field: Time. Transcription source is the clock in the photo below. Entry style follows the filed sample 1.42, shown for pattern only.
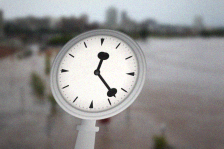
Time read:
12.23
